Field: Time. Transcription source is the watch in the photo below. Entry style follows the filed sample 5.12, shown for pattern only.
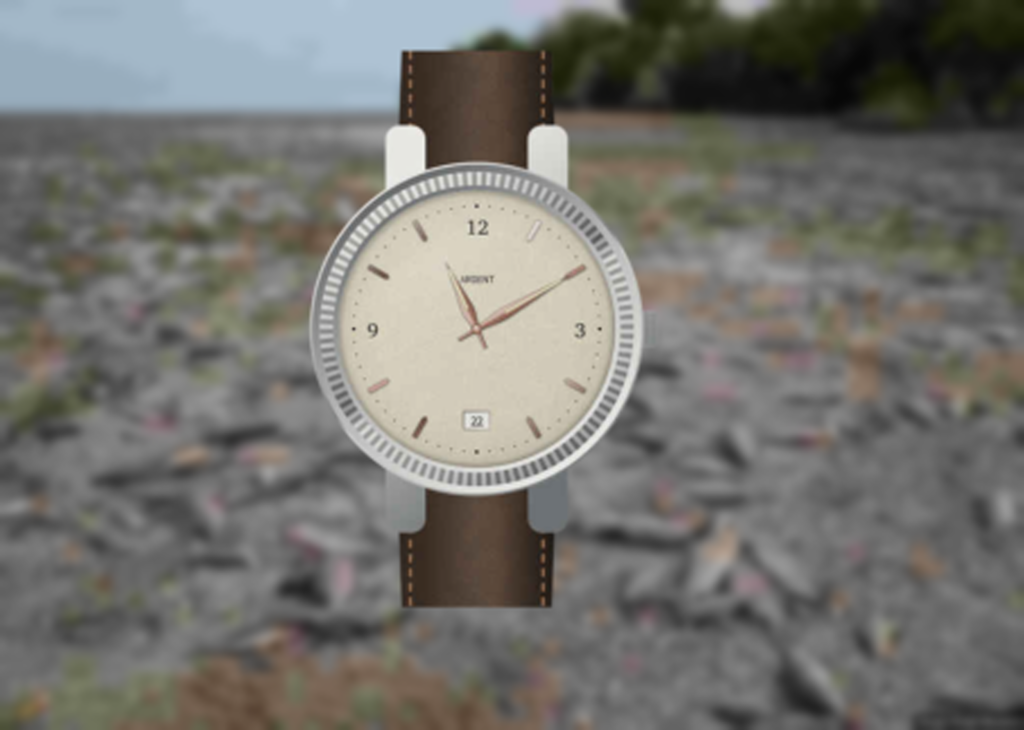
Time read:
11.10
